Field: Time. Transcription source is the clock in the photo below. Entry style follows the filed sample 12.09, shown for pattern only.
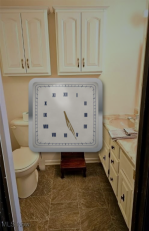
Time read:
5.26
